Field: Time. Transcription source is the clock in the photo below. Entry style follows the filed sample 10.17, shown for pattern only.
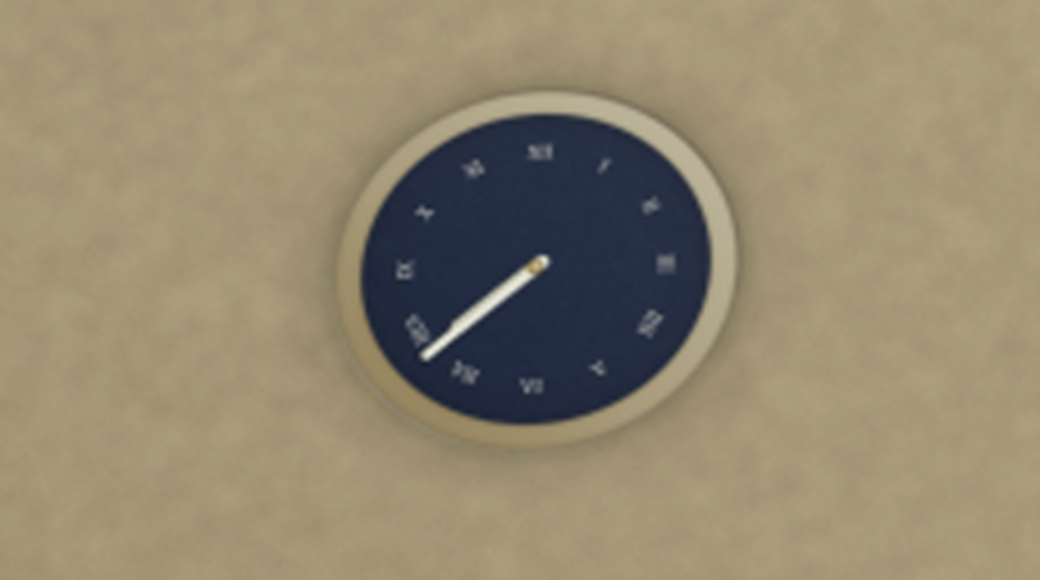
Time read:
7.38
